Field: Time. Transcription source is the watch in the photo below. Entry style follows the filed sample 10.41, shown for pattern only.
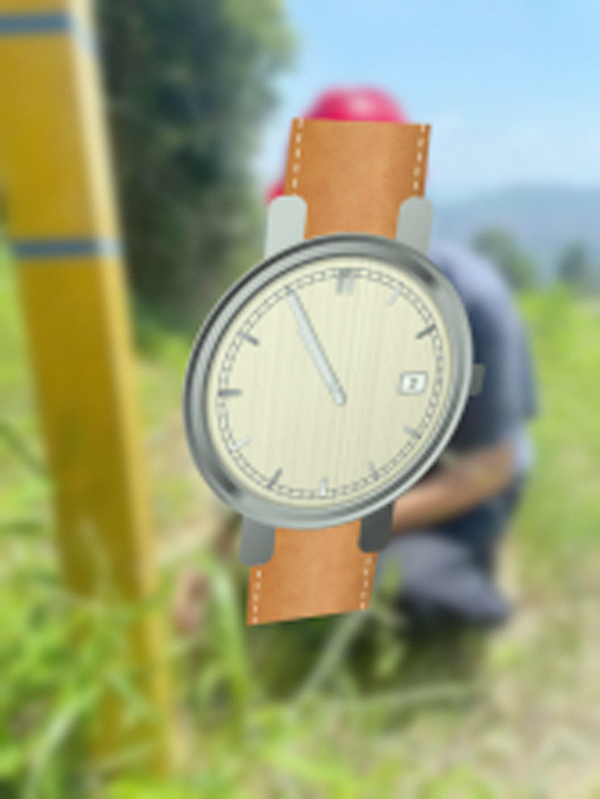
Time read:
10.55
